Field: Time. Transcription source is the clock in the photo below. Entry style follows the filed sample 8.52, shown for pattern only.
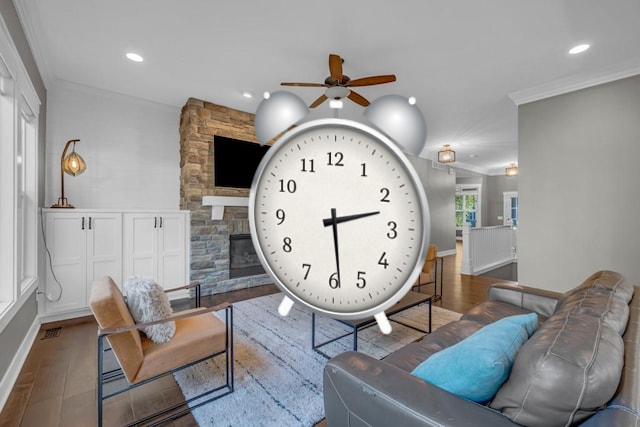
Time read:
2.29
